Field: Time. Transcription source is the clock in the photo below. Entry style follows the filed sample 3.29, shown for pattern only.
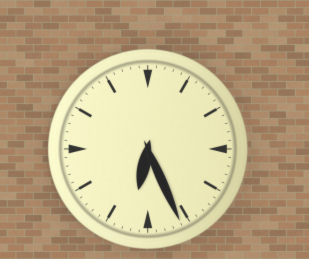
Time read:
6.26
